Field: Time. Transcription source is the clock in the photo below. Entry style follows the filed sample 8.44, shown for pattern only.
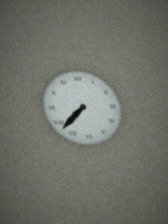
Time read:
7.38
